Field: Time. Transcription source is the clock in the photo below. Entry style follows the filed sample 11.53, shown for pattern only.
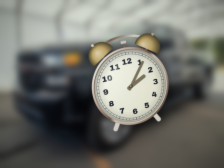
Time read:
2.06
